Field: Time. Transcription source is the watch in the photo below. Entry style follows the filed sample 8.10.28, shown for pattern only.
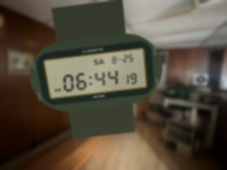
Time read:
6.44.19
